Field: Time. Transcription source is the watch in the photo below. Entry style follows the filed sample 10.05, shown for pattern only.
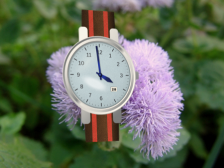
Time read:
3.59
